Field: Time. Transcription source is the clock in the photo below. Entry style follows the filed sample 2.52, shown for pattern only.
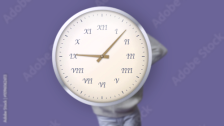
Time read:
9.07
